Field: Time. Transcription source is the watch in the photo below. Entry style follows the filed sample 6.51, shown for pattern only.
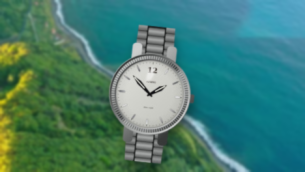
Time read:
1.52
